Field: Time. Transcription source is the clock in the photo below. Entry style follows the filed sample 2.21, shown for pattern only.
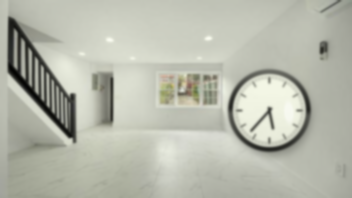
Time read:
5.37
